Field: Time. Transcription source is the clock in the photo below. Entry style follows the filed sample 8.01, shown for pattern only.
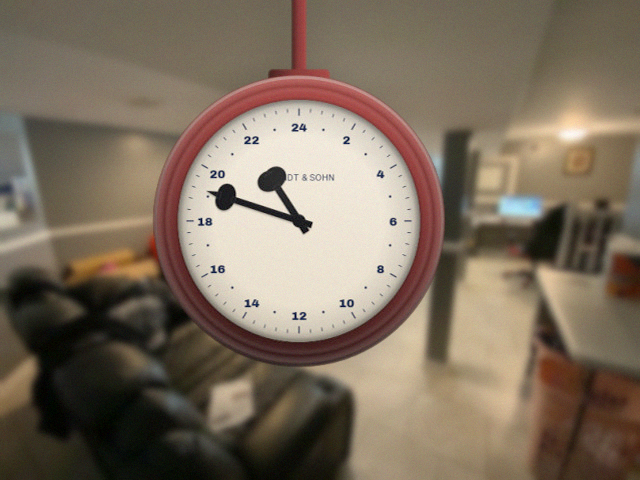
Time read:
21.48
